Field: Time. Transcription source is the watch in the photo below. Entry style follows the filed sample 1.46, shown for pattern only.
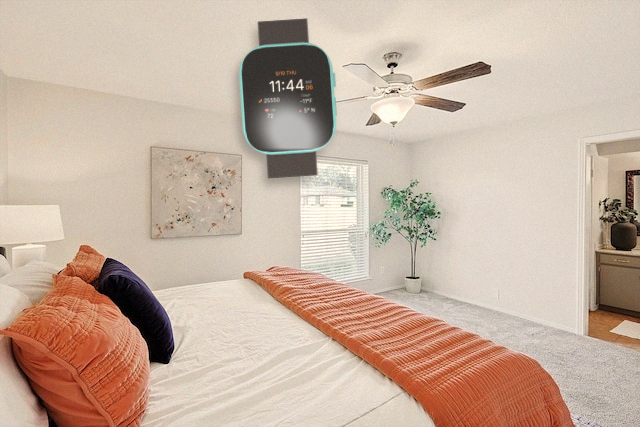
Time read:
11.44
